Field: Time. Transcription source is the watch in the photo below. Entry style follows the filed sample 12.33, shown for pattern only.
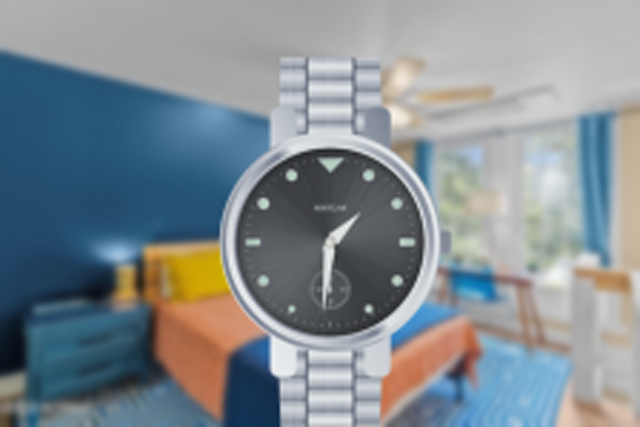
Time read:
1.31
